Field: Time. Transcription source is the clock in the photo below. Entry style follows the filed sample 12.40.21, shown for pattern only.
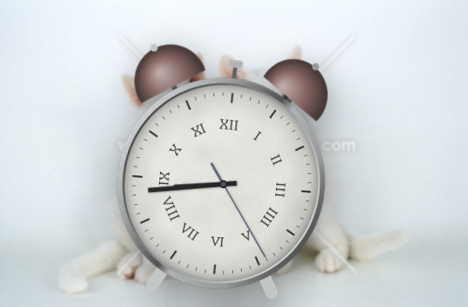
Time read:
8.43.24
